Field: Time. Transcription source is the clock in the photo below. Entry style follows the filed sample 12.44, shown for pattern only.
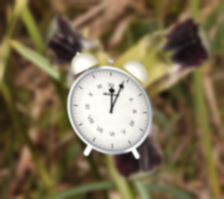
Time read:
12.04
